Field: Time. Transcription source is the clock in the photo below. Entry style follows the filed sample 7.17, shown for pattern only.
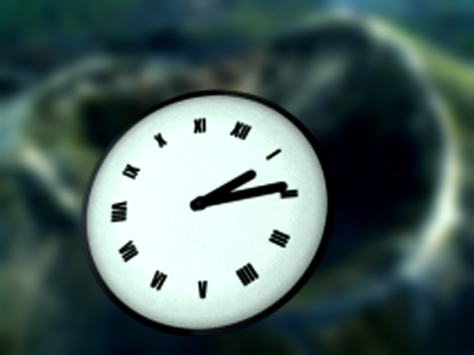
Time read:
1.09
